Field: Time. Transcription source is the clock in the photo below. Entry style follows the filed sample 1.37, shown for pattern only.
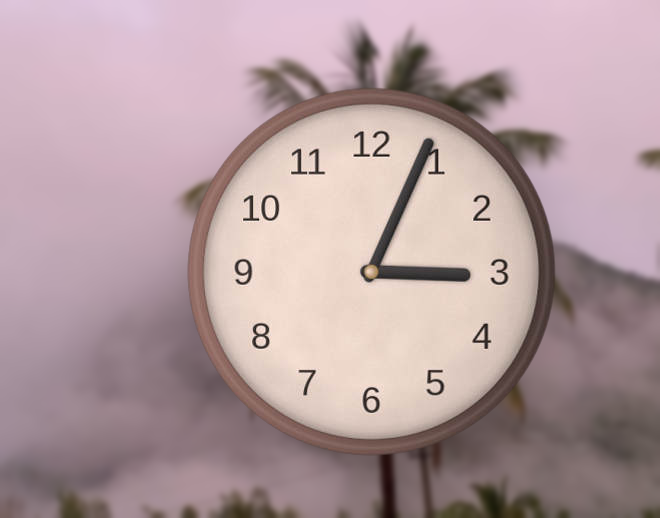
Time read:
3.04
